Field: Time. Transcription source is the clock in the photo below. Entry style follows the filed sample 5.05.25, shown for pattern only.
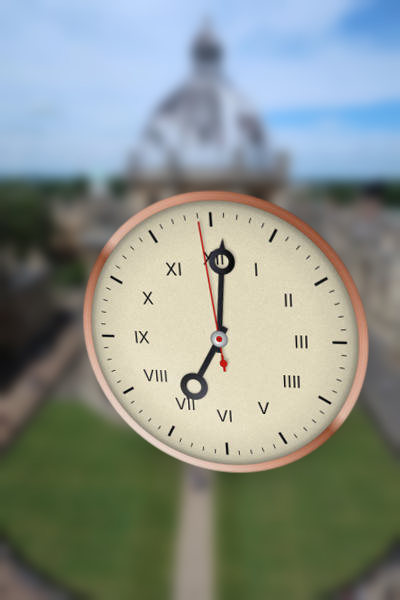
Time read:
7.00.59
